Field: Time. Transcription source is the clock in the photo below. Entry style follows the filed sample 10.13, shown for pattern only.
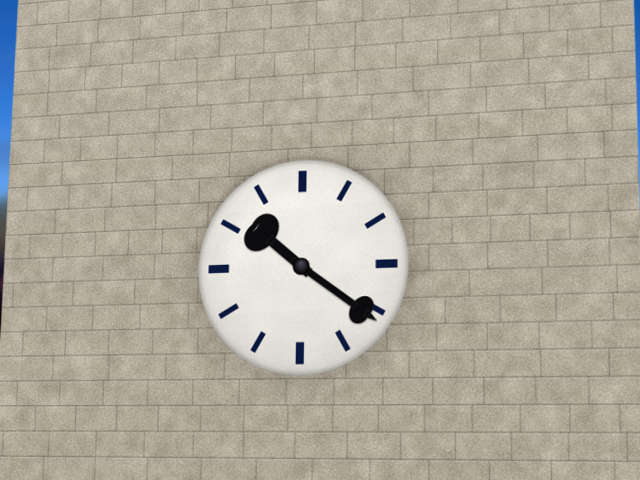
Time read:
10.21
